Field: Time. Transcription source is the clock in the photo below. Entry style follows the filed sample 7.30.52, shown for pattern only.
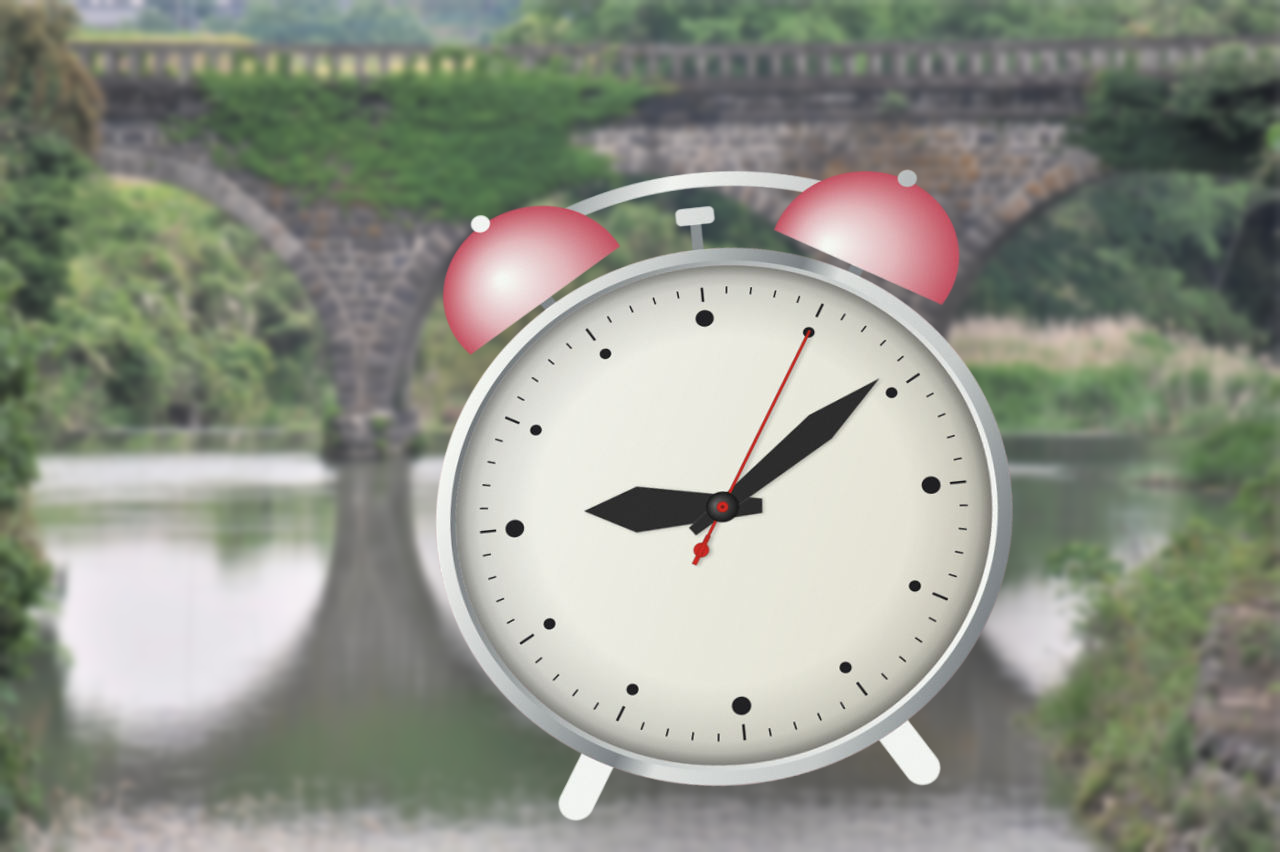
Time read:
9.09.05
